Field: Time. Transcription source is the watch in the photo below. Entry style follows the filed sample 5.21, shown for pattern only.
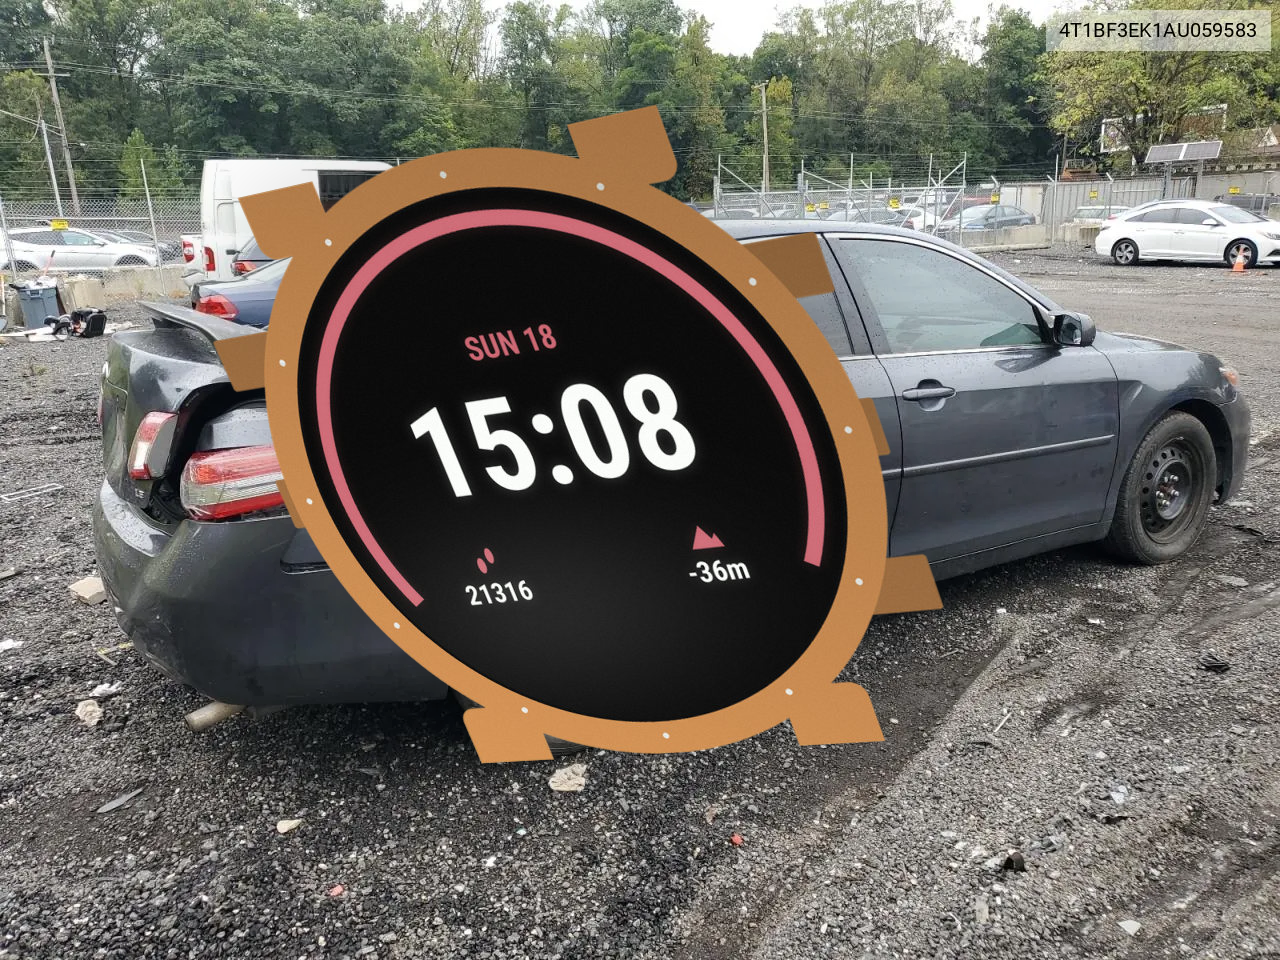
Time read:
15.08
